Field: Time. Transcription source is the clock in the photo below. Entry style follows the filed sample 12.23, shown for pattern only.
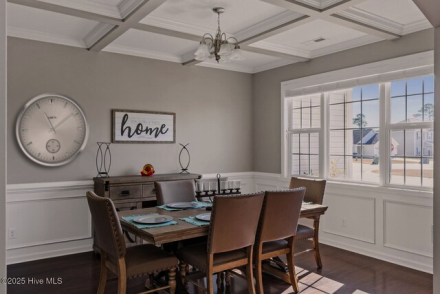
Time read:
11.09
